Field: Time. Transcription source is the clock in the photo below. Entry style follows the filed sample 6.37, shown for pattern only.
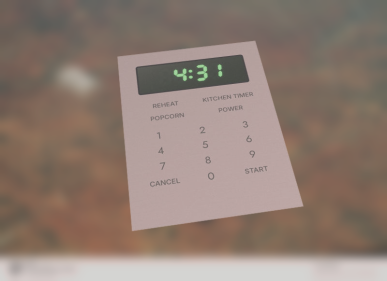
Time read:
4.31
